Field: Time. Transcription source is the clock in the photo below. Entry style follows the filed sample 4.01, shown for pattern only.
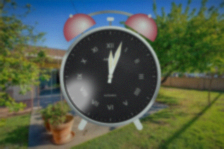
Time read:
12.03
